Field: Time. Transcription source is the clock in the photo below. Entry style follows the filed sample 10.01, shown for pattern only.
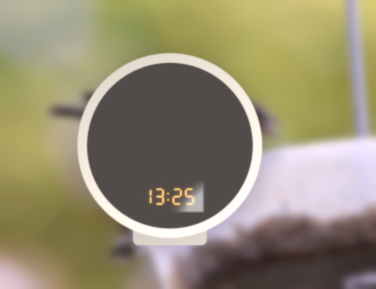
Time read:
13.25
